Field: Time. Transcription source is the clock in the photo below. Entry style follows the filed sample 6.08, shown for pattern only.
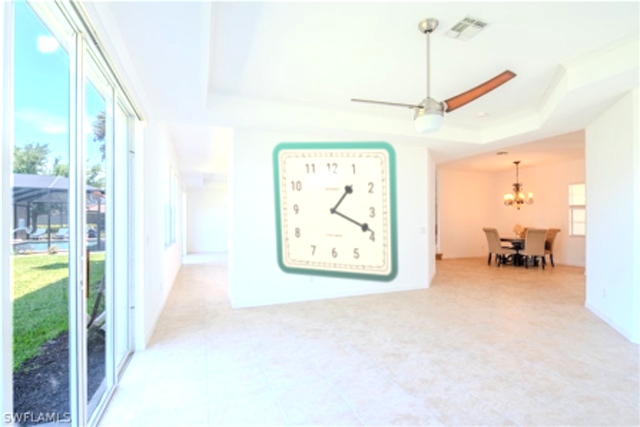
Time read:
1.19
